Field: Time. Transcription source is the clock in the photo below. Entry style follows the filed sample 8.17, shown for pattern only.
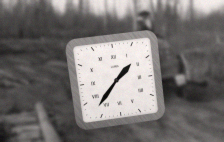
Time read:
1.37
